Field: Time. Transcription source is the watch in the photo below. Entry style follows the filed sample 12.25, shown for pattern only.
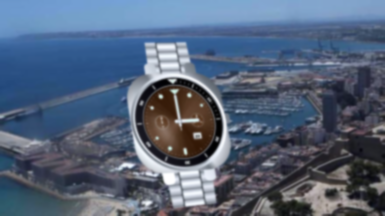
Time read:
3.00
